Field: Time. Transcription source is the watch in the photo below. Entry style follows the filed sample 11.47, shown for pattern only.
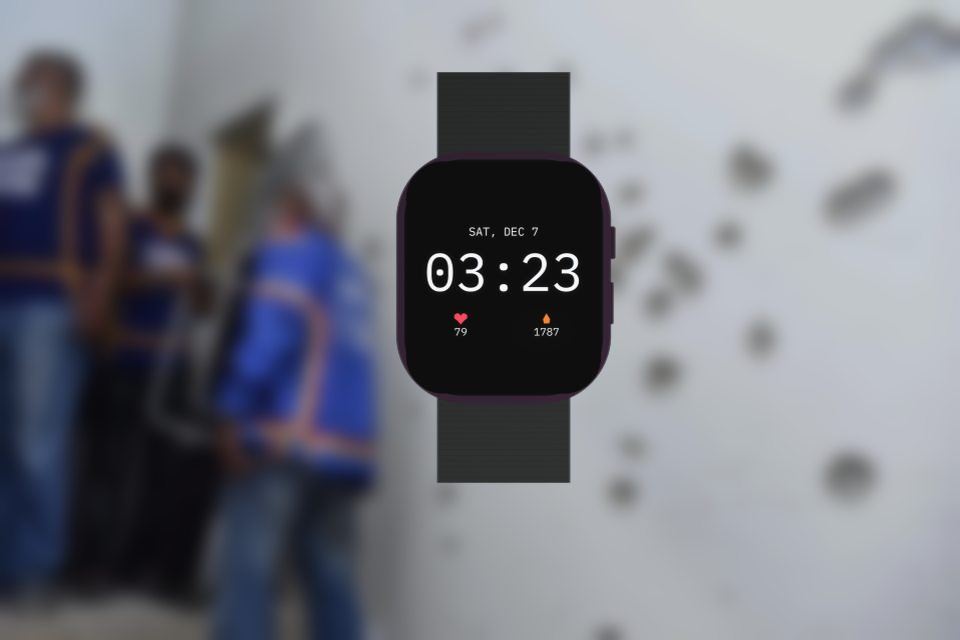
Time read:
3.23
